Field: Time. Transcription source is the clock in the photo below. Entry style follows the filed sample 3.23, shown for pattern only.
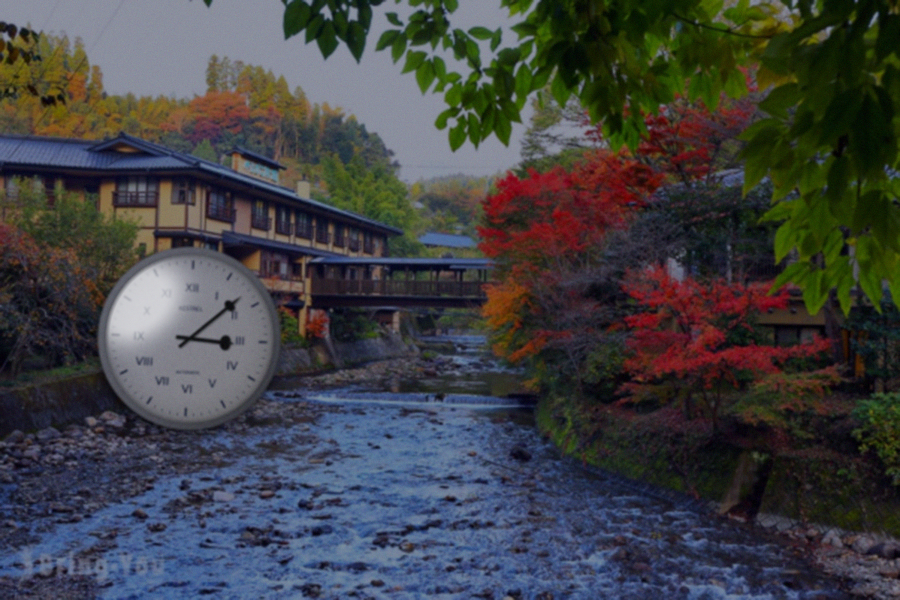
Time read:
3.08
